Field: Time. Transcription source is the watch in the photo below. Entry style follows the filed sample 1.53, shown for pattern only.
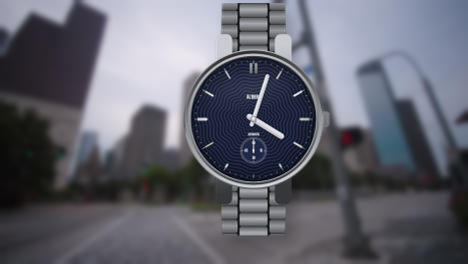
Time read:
4.03
